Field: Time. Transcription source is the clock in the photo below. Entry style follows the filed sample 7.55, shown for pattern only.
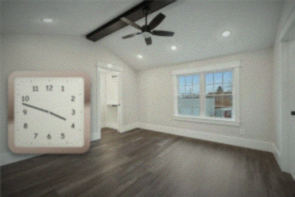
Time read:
3.48
